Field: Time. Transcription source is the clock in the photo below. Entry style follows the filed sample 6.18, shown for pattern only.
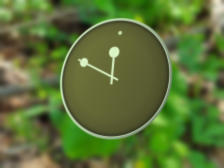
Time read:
11.48
